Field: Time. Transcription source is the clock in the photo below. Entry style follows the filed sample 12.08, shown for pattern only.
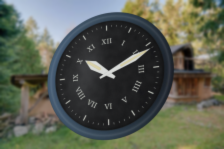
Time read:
10.11
